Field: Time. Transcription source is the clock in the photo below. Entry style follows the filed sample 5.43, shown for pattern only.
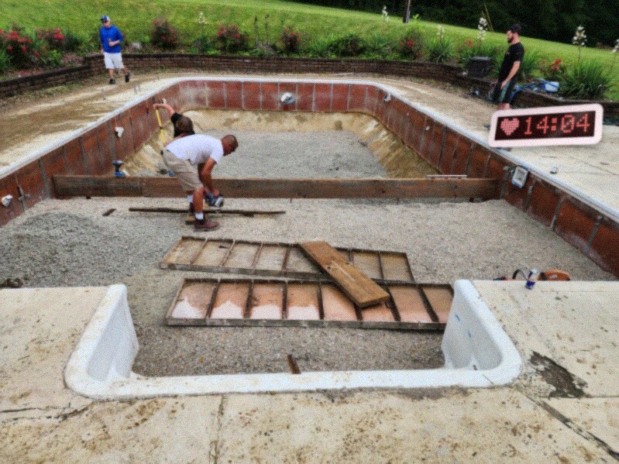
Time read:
14.04
